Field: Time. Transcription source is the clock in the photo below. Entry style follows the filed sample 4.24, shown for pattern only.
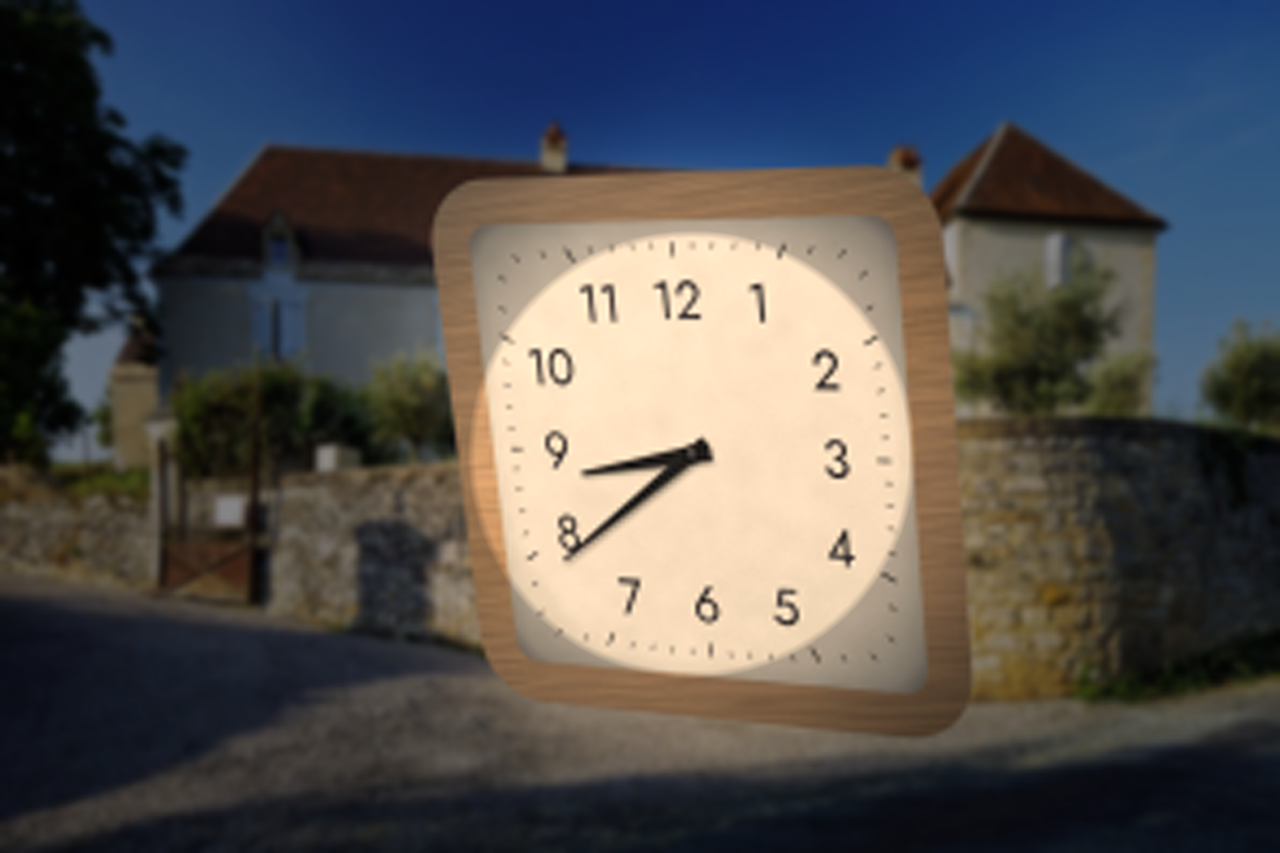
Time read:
8.39
